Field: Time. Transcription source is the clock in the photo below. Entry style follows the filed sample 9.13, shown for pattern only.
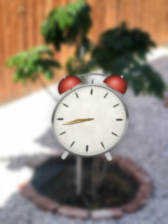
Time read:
8.43
